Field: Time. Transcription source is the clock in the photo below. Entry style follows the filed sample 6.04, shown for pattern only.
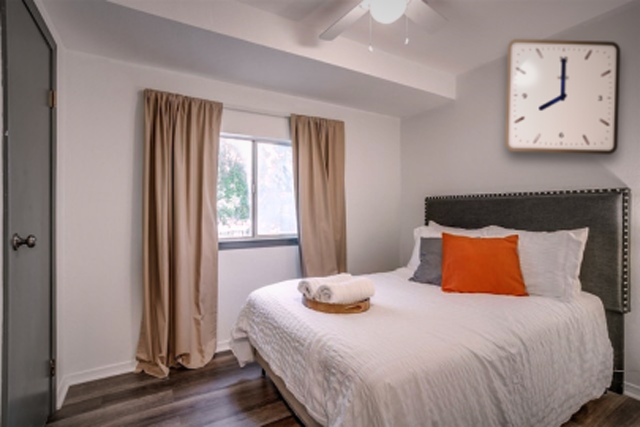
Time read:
8.00
